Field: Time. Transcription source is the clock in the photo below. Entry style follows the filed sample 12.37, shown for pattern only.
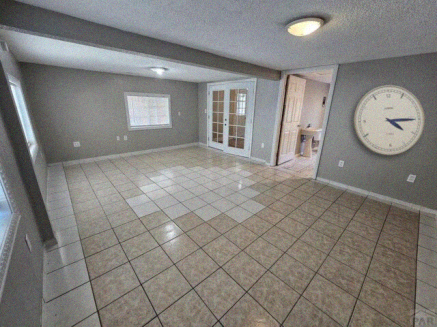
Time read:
4.15
